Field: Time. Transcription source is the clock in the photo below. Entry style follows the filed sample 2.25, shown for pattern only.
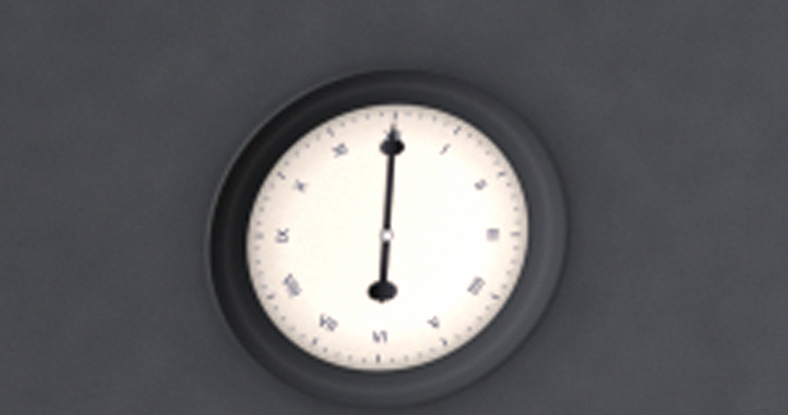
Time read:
6.00
